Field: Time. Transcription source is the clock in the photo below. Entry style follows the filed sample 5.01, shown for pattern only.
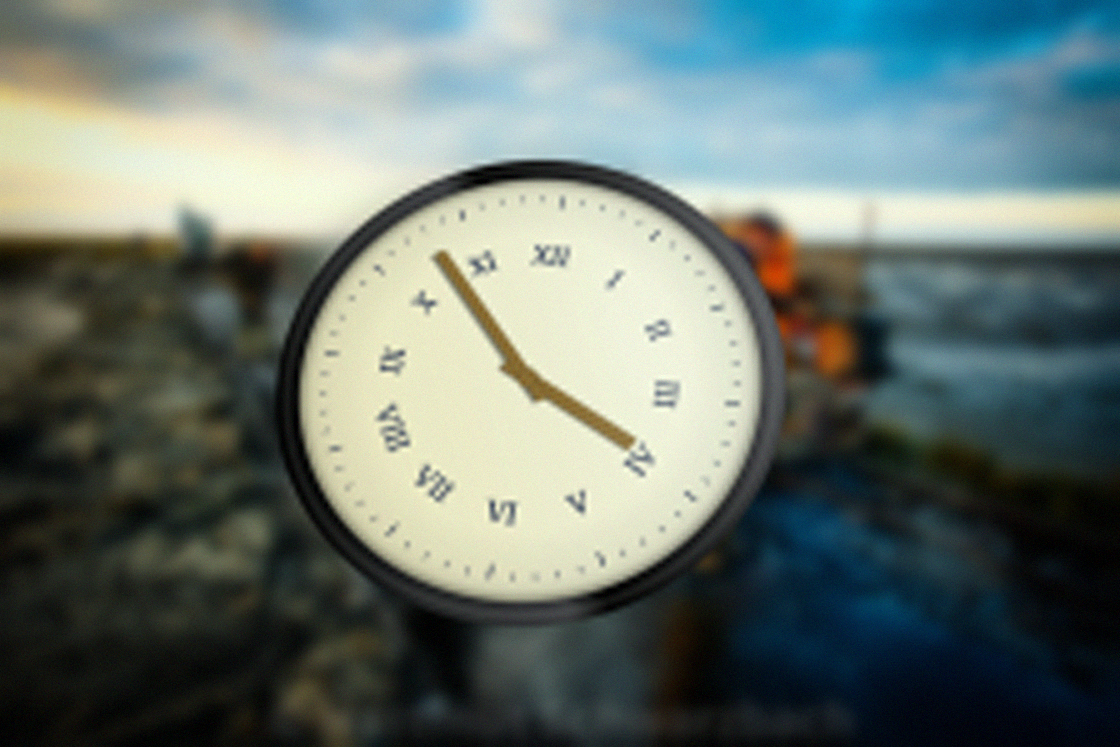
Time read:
3.53
